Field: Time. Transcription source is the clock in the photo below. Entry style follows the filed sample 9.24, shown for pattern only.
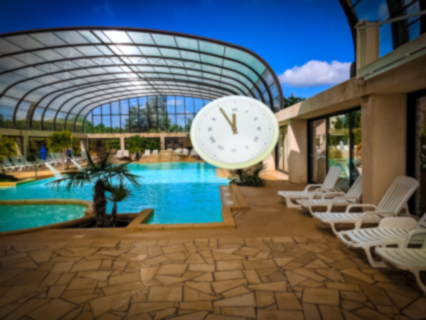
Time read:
11.55
